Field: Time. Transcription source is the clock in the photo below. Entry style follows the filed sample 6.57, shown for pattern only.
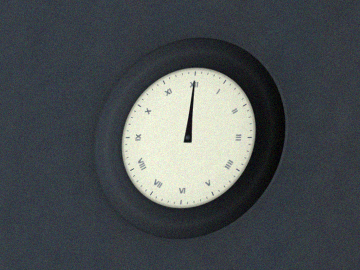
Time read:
12.00
